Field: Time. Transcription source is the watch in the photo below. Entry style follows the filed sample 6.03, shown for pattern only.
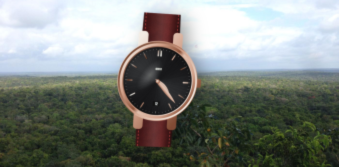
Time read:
4.23
